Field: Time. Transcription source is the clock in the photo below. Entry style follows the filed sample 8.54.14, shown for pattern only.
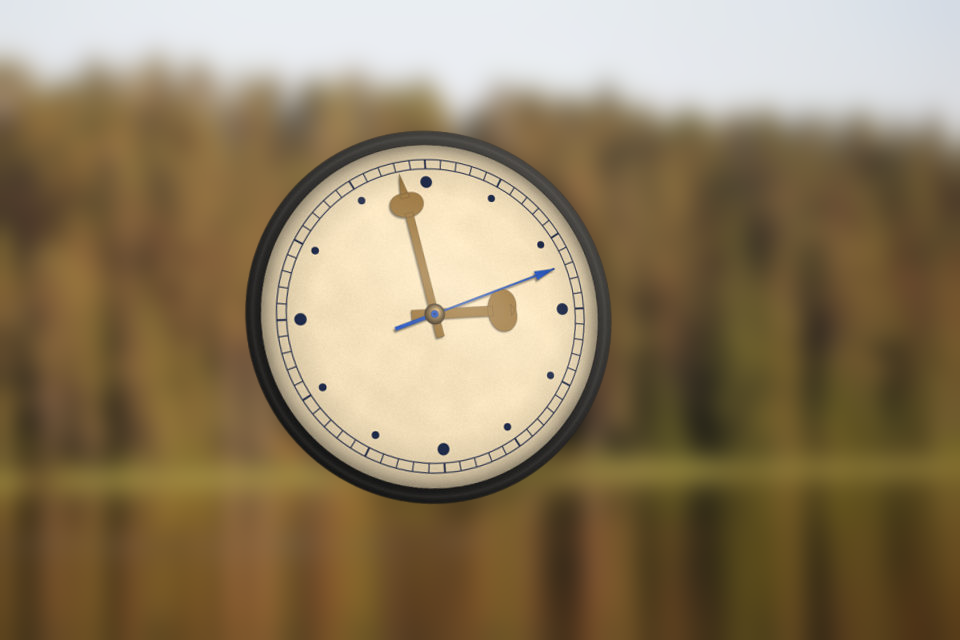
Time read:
2.58.12
